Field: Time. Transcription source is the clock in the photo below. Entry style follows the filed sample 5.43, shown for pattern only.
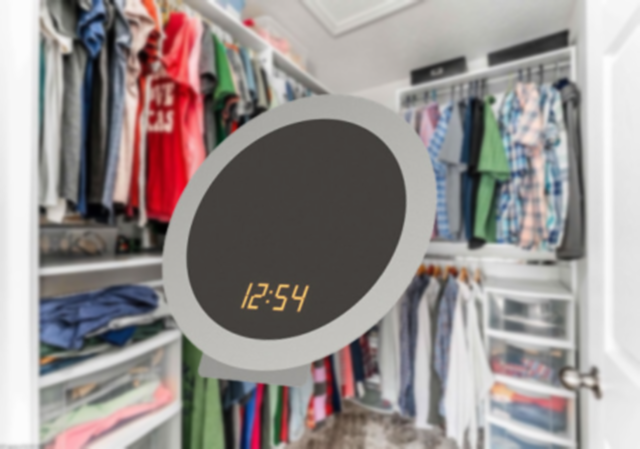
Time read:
12.54
